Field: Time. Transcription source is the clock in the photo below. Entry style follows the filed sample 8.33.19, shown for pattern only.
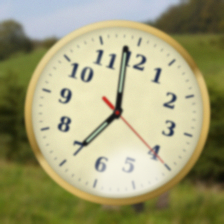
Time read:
6.58.20
